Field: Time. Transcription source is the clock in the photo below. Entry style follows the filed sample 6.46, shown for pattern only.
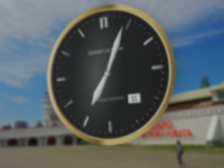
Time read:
7.04
